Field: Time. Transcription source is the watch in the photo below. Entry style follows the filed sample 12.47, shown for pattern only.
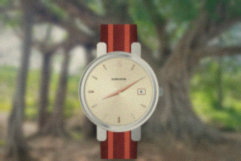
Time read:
8.10
